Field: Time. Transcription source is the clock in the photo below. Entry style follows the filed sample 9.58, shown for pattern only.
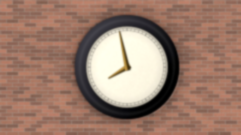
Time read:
7.58
